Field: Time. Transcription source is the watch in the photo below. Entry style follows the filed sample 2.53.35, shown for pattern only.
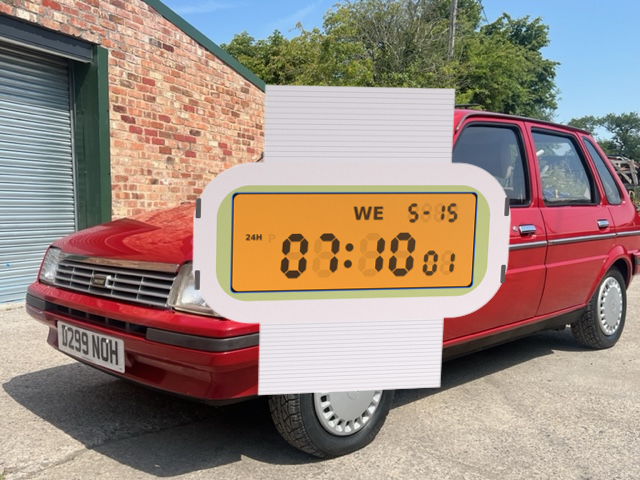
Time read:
7.10.01
